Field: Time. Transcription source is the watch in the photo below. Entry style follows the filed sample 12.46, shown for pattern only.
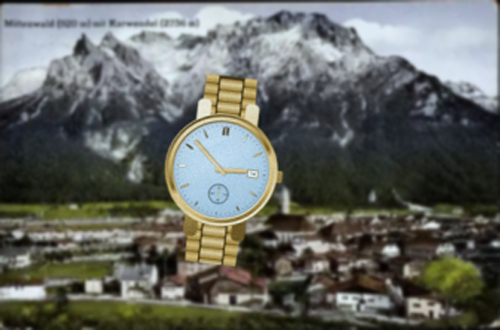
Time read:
2.52
